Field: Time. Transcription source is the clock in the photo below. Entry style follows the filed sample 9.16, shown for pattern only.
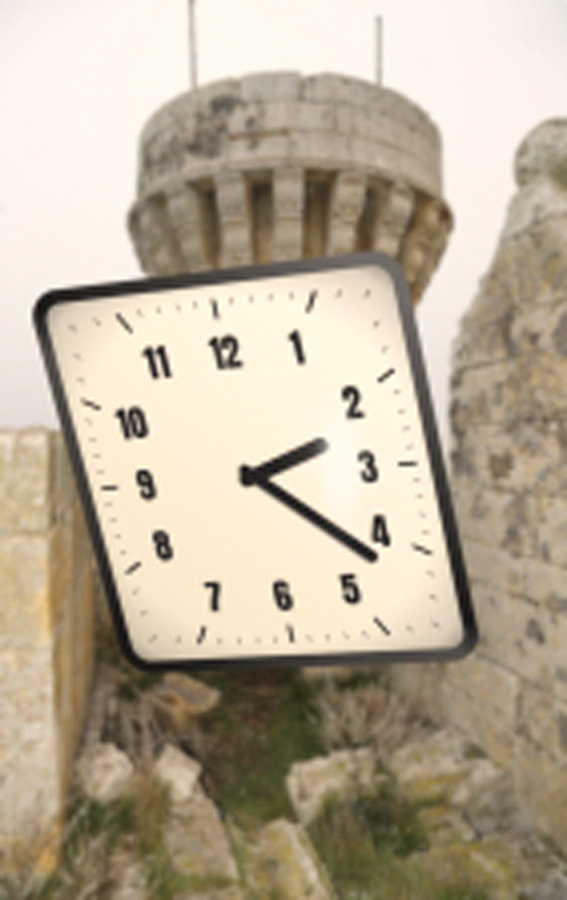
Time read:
2.22
